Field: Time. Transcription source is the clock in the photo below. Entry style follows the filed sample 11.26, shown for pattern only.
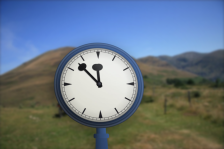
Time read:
11.53
